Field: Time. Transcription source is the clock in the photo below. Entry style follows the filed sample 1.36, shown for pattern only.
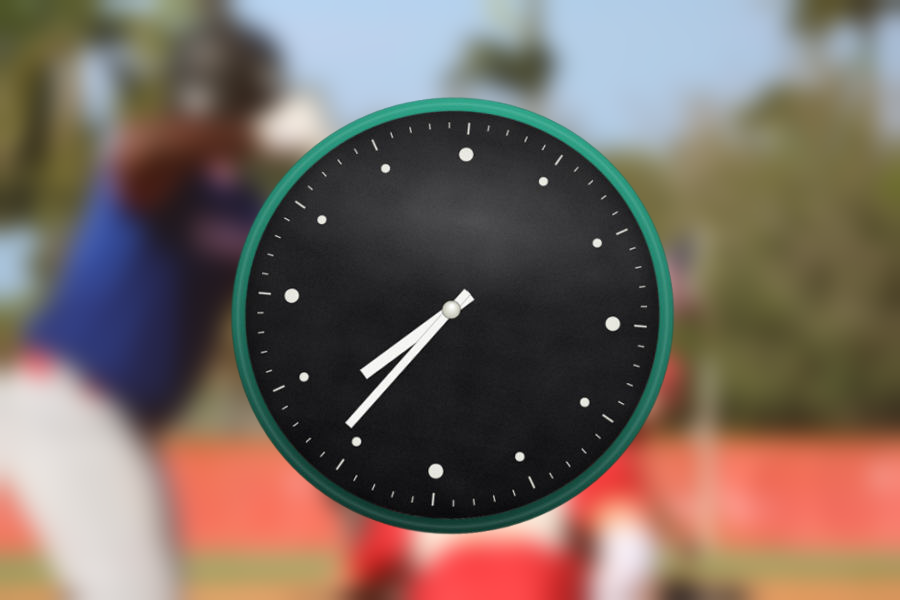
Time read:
7.36
